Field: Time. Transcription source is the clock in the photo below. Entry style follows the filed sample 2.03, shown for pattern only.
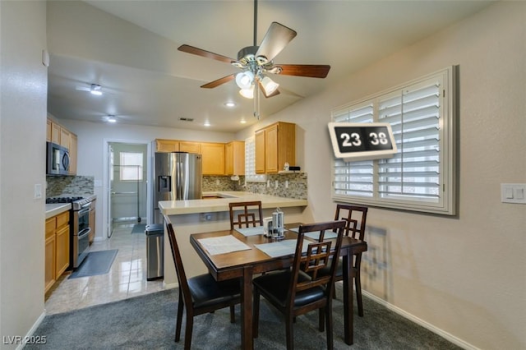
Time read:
23.38
